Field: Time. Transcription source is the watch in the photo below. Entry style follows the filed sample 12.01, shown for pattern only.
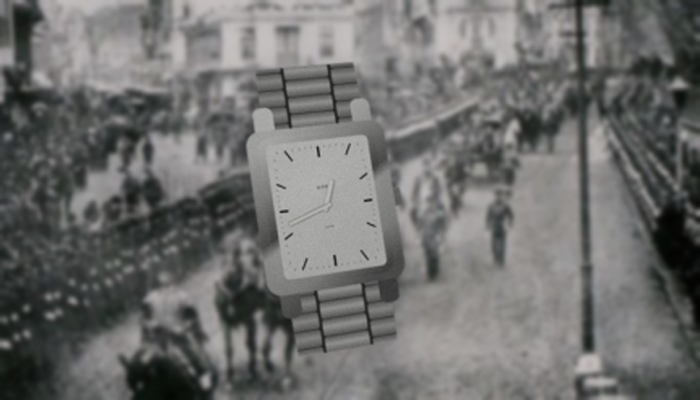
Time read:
12.42
